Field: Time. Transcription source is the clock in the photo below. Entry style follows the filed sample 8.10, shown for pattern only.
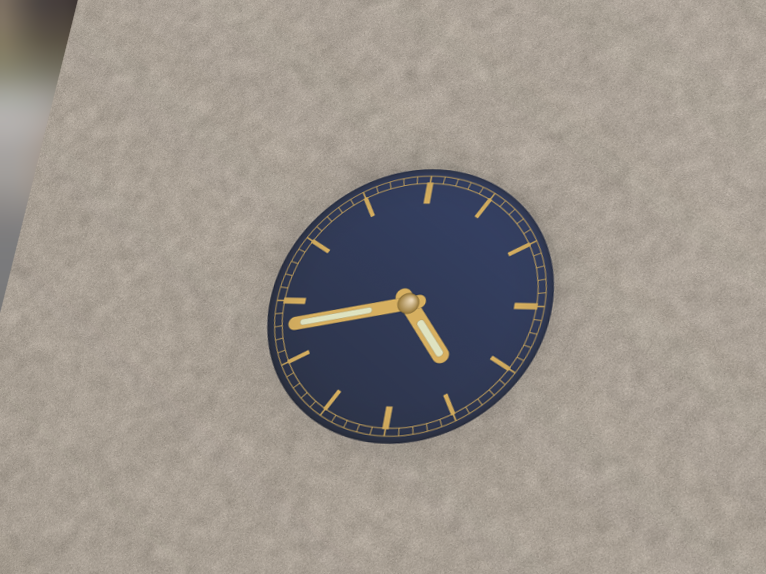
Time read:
4.43
